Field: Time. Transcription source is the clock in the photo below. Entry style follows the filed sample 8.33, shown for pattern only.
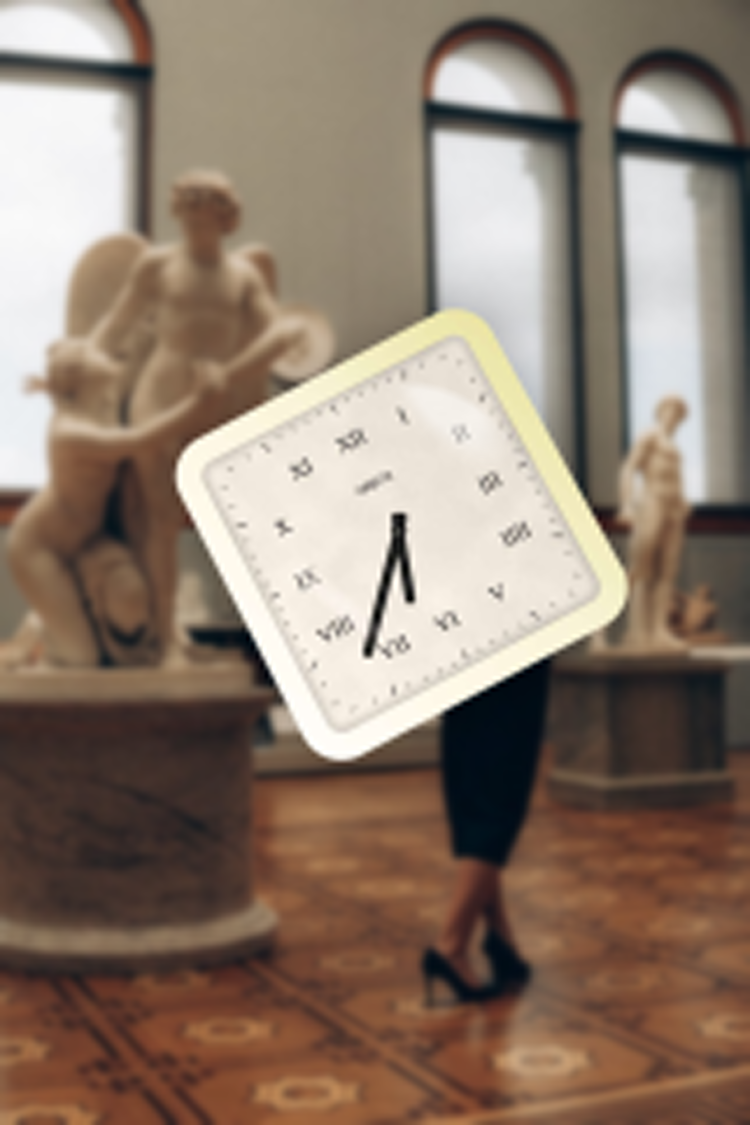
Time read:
6.37
